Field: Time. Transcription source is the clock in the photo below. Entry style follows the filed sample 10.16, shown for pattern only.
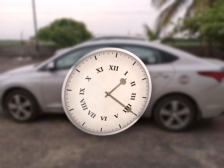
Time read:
1.20
